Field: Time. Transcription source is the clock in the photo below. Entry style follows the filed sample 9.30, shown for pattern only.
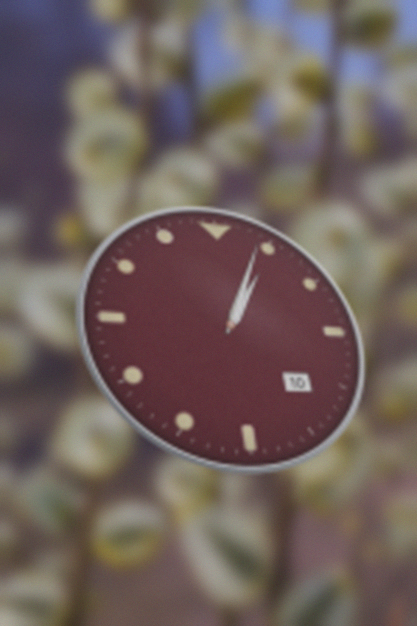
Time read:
1.04
